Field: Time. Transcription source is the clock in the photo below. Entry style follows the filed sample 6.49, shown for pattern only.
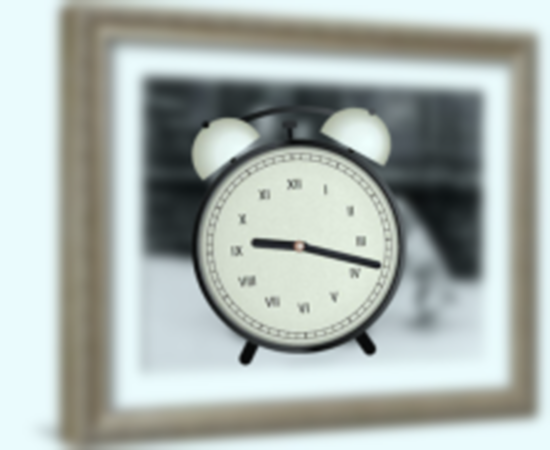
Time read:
9.18
